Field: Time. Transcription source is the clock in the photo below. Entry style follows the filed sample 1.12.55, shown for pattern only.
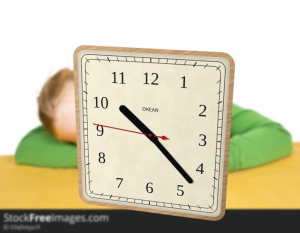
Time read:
10.22.46
